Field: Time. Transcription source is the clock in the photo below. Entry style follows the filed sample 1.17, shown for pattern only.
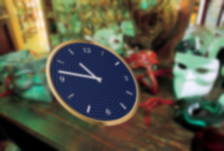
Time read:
10.47
